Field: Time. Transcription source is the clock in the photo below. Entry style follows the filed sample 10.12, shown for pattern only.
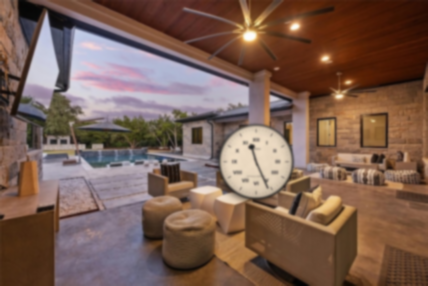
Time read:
11.26
